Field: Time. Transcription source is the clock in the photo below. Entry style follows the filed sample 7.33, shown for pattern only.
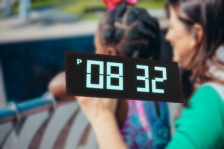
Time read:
8.32
